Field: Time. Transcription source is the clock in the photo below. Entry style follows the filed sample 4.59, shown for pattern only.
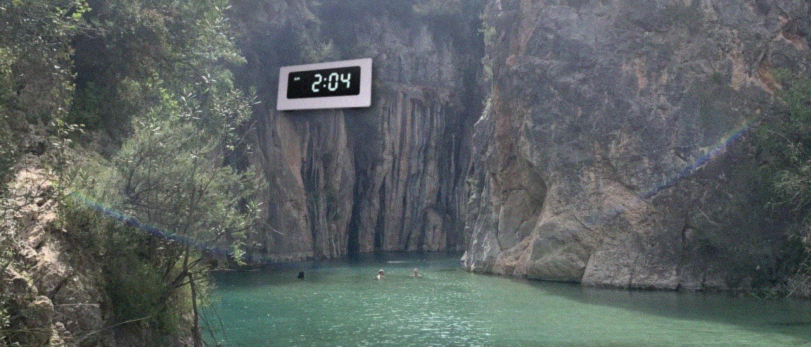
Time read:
2.04
